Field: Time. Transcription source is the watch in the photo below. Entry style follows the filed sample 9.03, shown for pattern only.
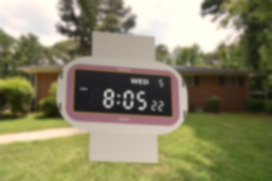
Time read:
8.05
